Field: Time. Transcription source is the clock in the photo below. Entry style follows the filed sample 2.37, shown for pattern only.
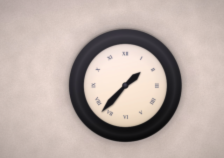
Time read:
1.37
